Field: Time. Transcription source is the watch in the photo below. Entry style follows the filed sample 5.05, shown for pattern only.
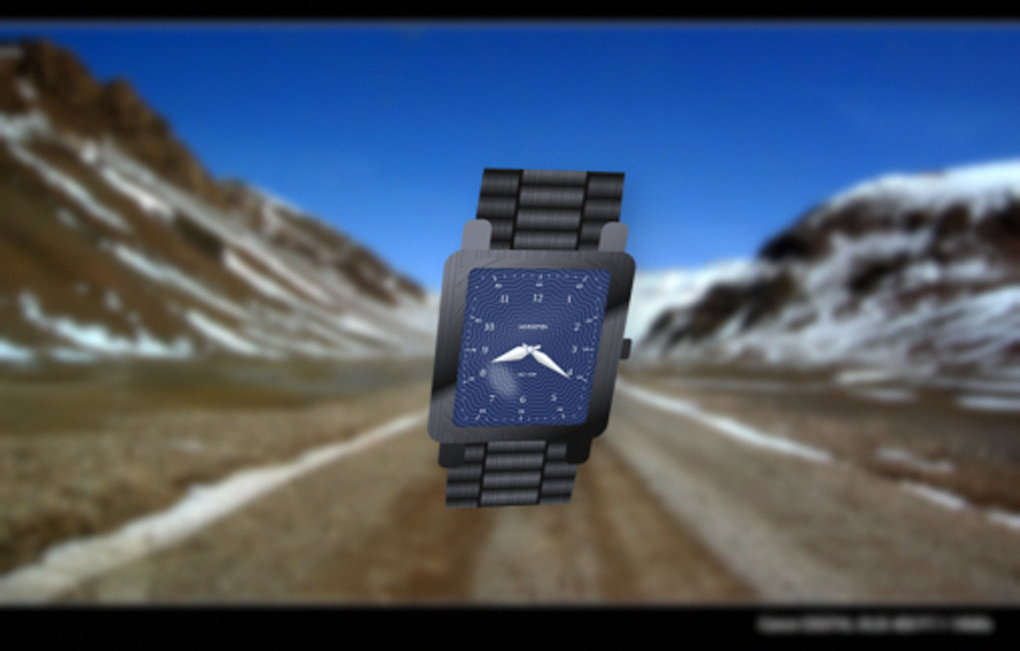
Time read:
8.21
